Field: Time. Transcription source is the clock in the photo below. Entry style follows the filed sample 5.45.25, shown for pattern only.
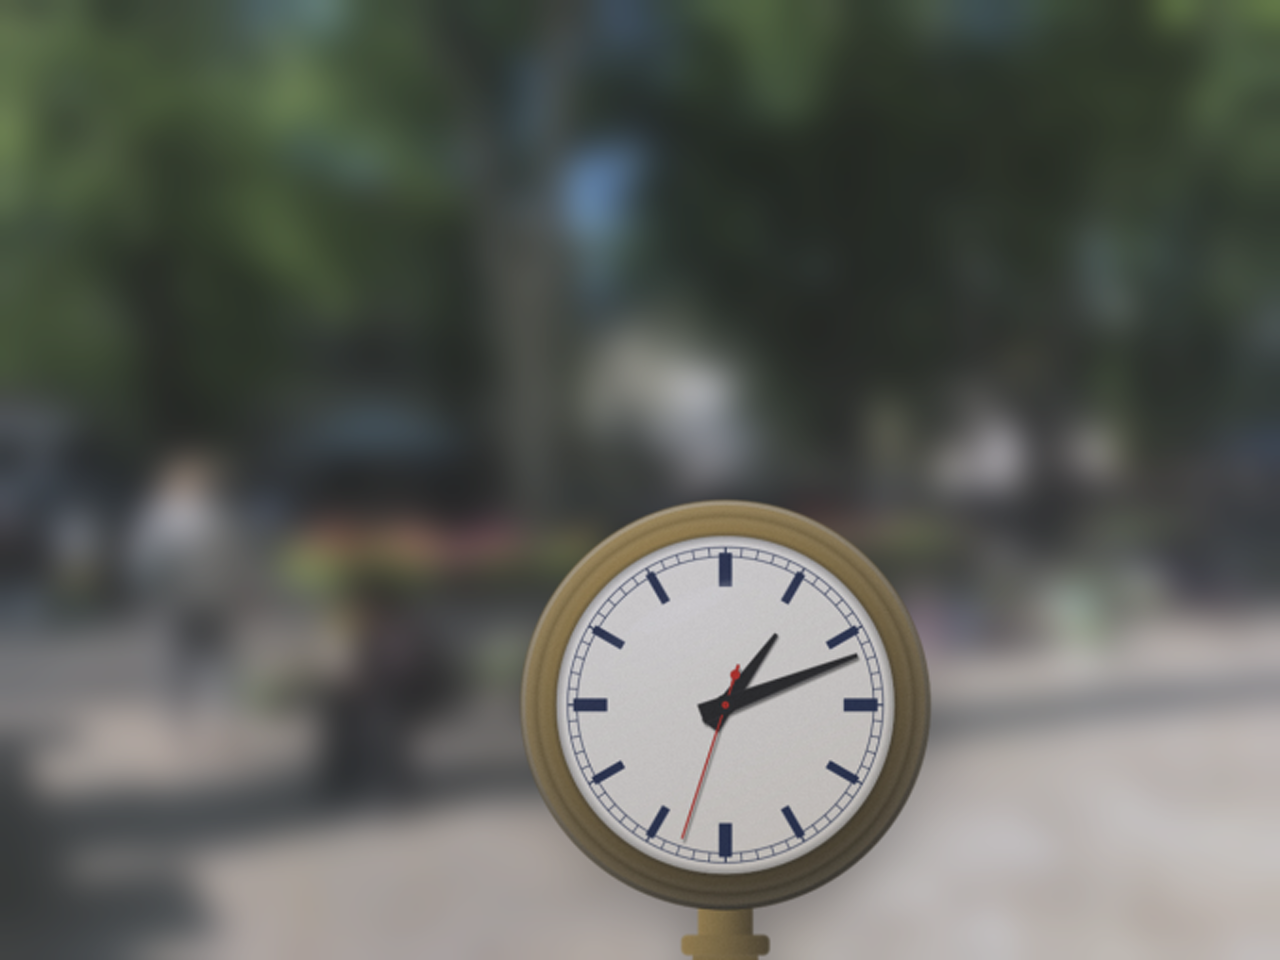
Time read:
1.11.33
